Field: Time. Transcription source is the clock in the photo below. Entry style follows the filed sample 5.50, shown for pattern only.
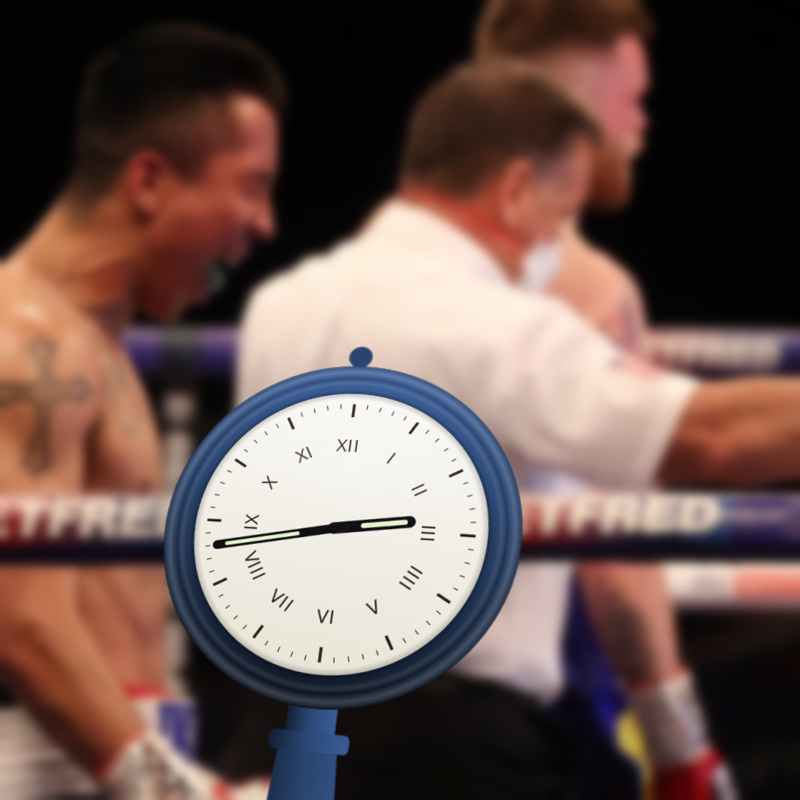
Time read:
2.43
